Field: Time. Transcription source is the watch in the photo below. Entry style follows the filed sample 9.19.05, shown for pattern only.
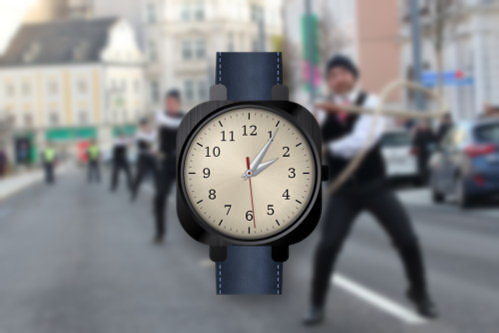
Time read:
2.05.29
